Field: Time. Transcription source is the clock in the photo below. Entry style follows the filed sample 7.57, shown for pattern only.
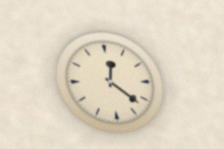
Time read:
12.22
